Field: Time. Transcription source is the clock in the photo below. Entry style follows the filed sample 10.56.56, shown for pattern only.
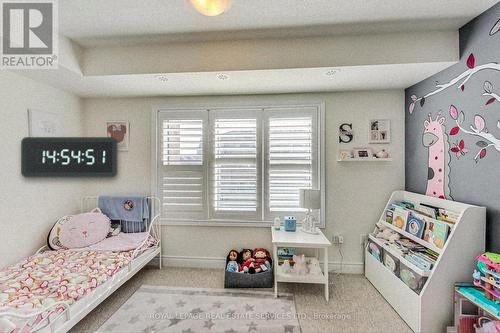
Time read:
14.54.51
